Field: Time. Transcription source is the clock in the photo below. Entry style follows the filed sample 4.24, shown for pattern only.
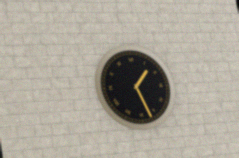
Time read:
1.27
